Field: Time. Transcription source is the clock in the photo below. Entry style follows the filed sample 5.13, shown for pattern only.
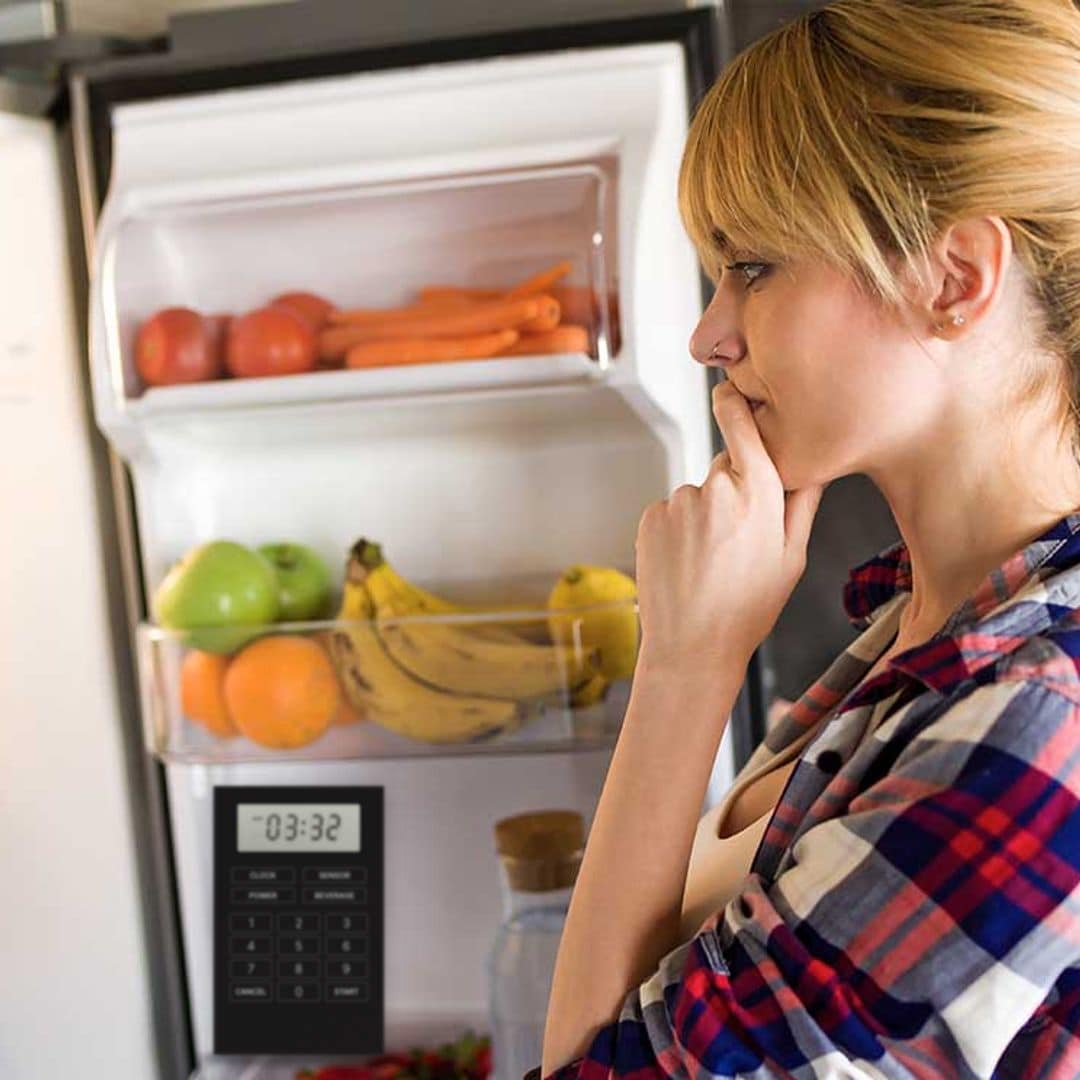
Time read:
3.32
